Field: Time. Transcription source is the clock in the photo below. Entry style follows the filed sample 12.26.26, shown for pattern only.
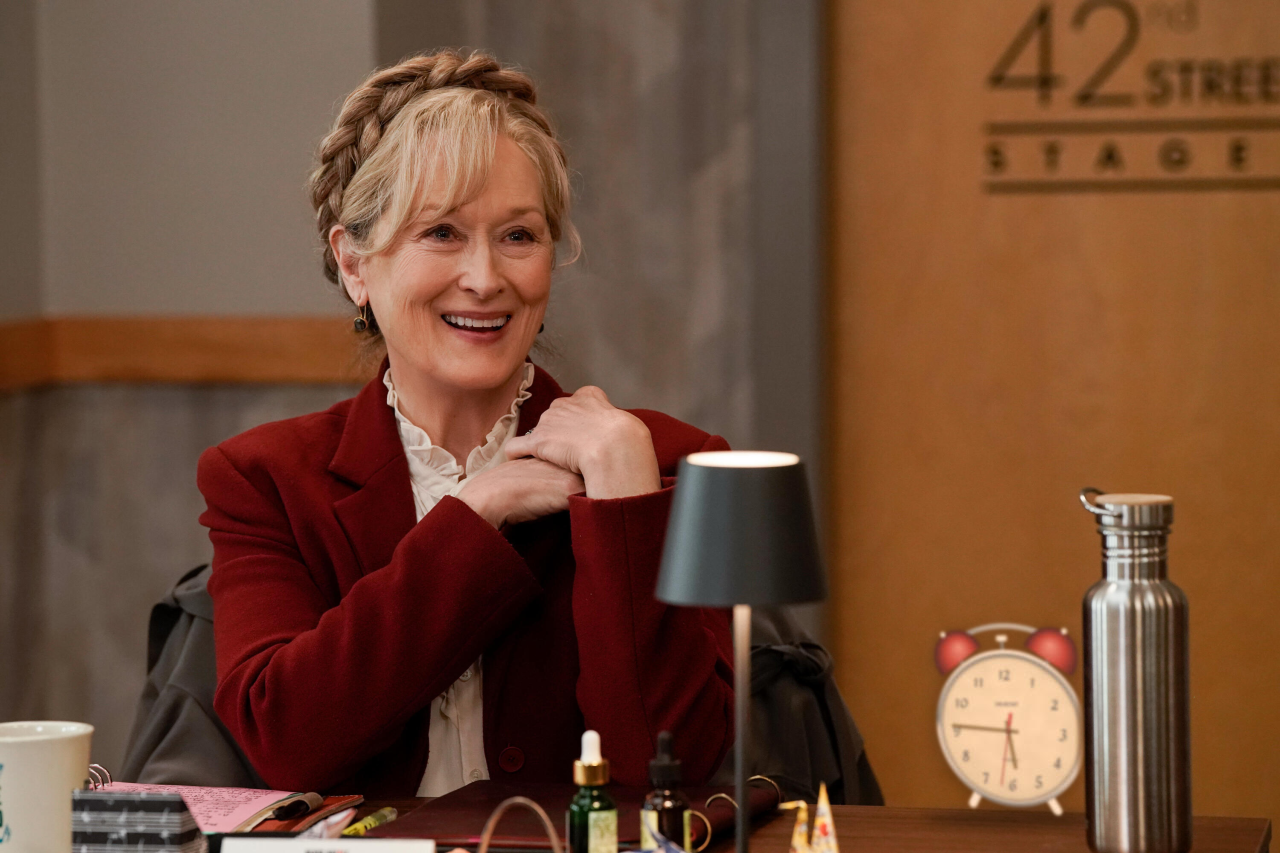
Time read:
5.45.32
